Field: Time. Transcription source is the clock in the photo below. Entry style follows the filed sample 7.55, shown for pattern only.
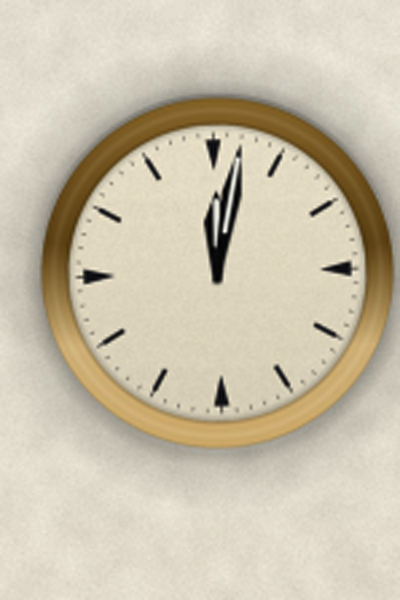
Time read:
12.02
